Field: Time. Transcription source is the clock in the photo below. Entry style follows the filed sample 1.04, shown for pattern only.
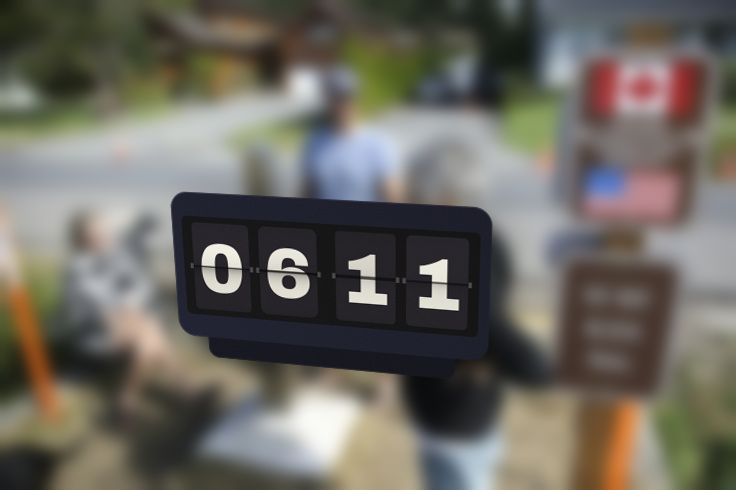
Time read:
6.11
